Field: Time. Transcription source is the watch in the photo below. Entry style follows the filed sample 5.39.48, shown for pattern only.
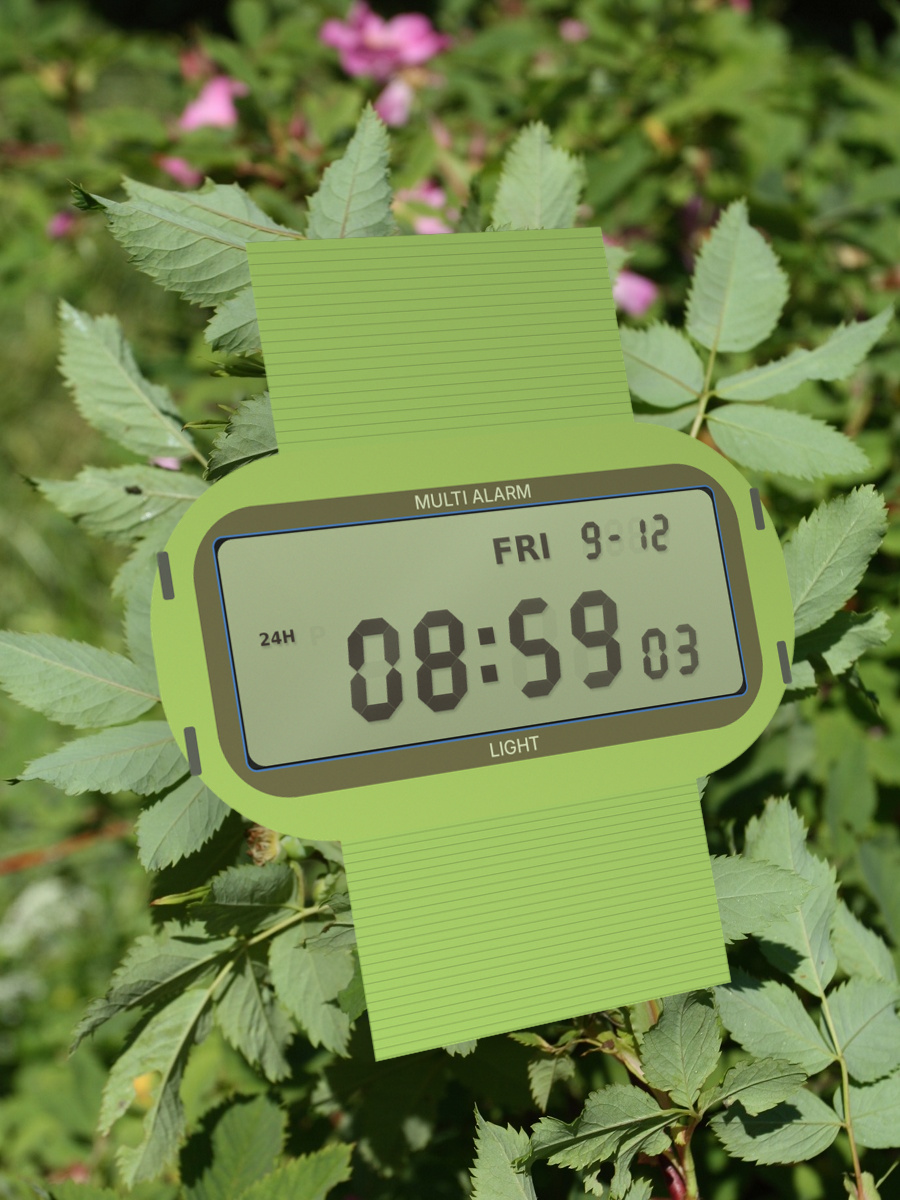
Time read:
8.59.03
